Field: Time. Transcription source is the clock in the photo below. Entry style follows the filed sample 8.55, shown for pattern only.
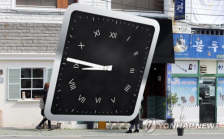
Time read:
8.46
